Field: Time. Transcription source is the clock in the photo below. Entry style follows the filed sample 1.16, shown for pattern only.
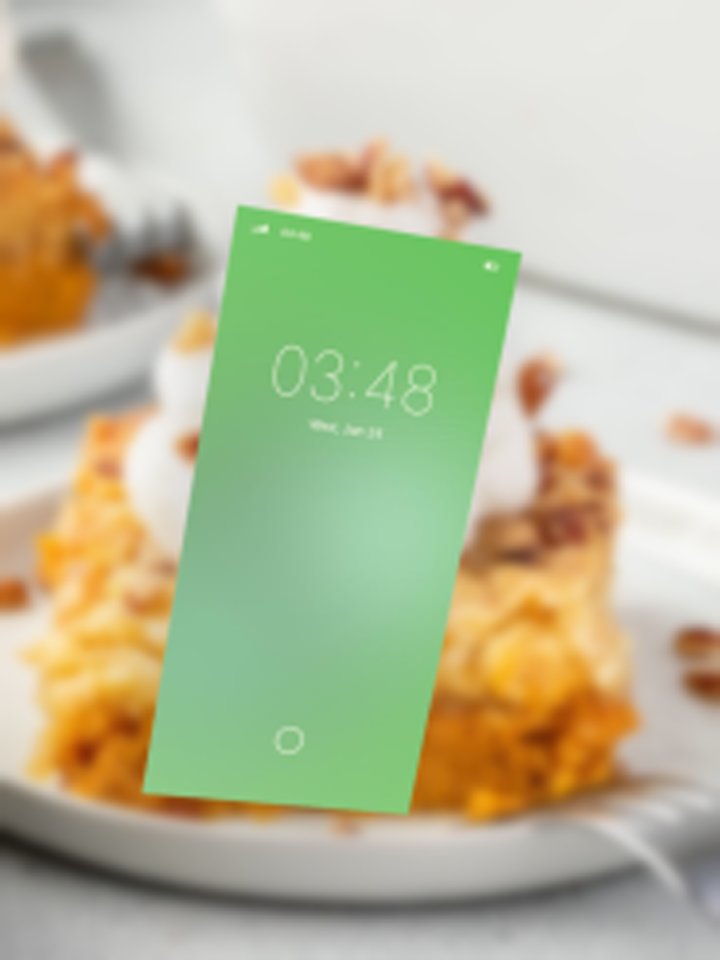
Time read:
3.48
